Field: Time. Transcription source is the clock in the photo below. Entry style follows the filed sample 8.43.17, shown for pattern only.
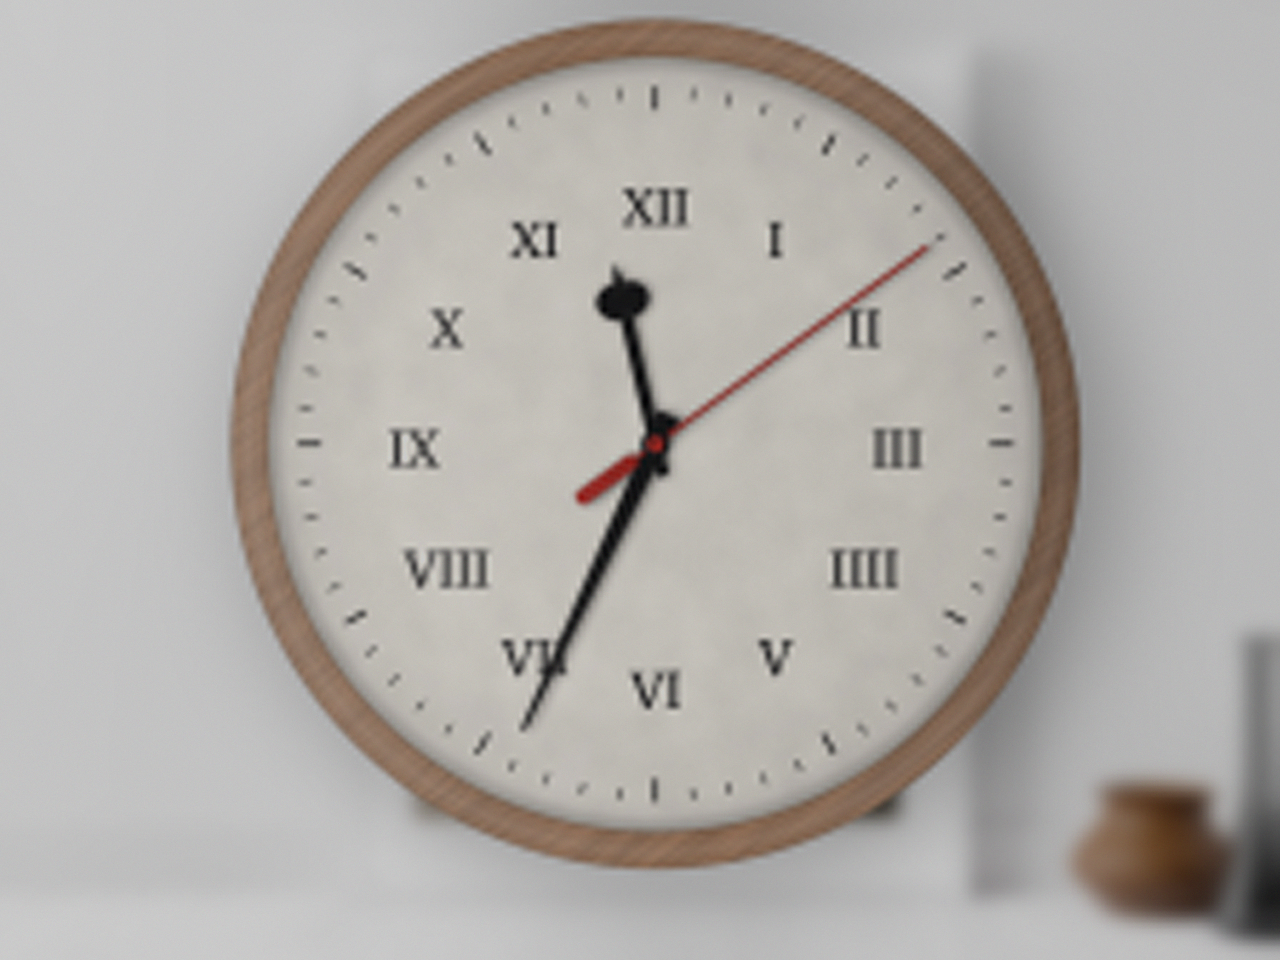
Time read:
11.34.09
